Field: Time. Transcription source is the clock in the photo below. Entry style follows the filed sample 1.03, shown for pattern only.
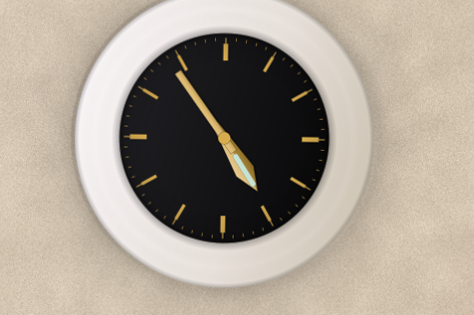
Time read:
4.54
